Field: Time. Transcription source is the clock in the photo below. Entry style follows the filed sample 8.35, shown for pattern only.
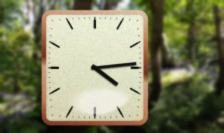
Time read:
4.14
